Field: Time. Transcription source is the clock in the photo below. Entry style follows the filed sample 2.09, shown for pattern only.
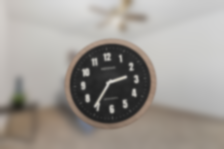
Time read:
2.36
